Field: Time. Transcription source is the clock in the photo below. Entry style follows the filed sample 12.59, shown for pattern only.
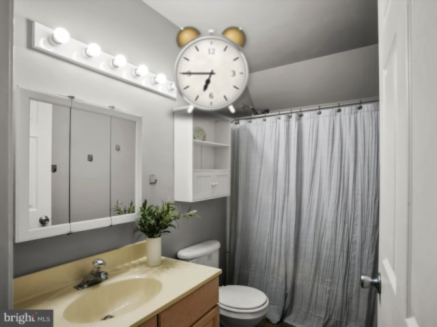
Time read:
6.45
